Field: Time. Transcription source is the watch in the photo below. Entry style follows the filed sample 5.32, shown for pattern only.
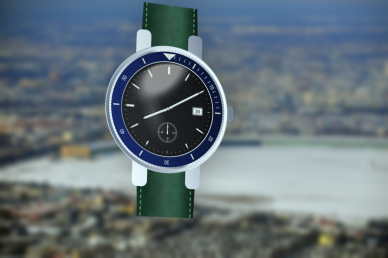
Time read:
8.10
